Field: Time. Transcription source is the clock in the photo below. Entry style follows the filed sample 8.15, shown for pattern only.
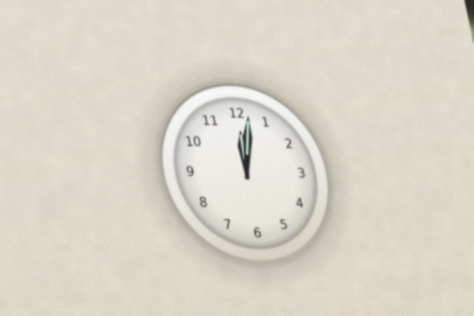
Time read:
12.02
